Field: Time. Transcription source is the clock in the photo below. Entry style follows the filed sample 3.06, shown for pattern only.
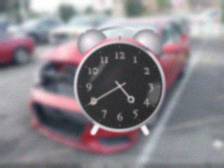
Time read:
4.40
